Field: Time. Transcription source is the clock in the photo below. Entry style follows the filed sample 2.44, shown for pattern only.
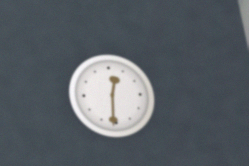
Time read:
12.31
